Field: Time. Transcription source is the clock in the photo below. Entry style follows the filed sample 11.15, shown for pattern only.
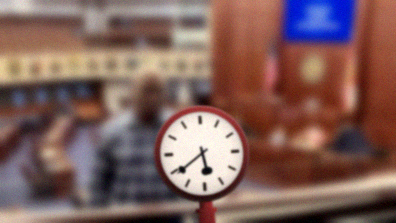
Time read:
5.39
